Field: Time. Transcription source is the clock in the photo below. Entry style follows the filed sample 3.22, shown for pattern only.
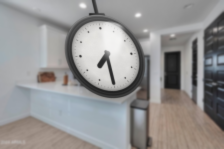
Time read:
7.30
